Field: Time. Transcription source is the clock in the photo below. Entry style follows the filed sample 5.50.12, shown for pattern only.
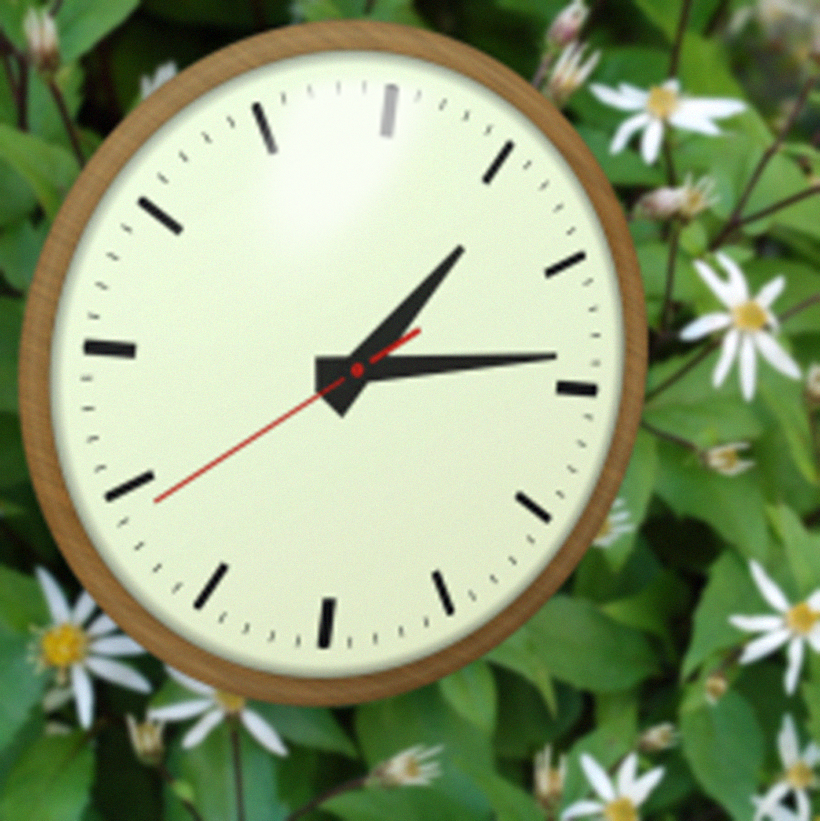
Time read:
1.13.39
